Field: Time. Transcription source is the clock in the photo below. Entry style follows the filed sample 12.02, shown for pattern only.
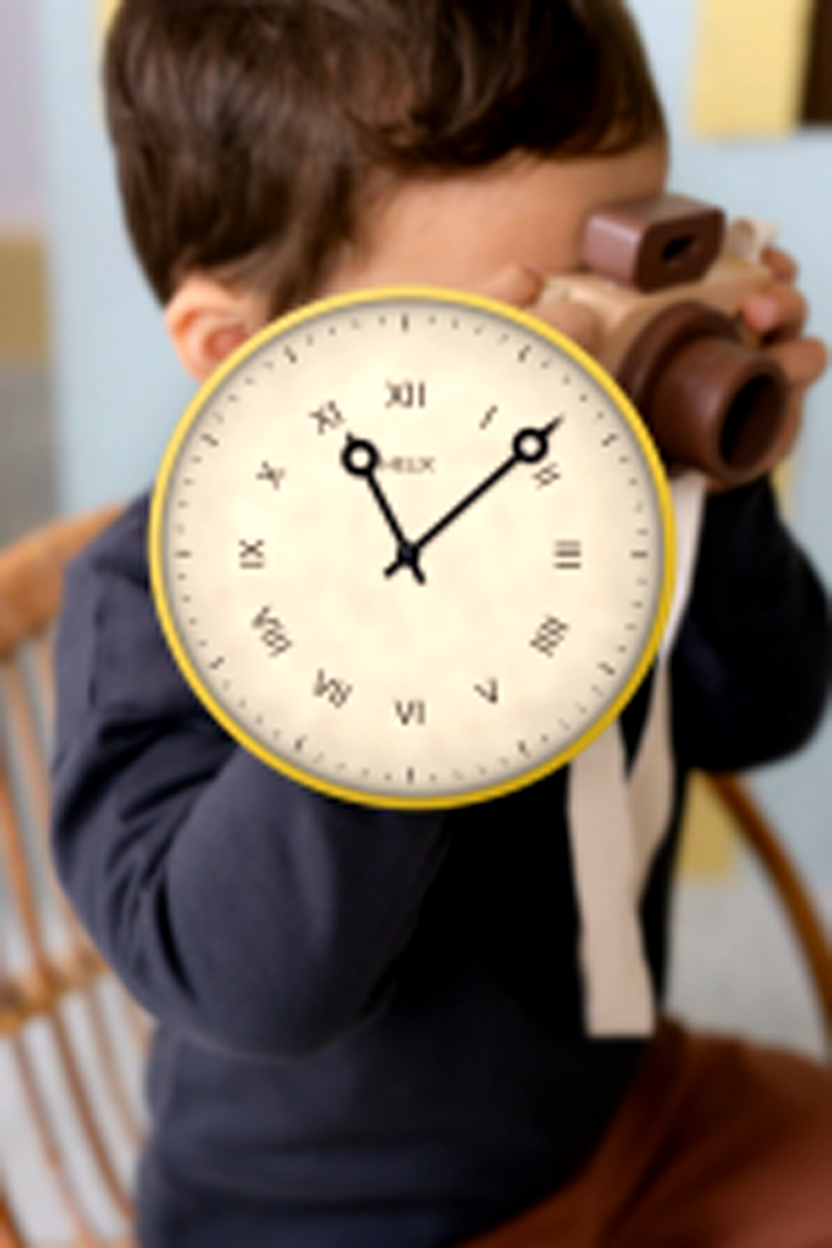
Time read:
11.08
